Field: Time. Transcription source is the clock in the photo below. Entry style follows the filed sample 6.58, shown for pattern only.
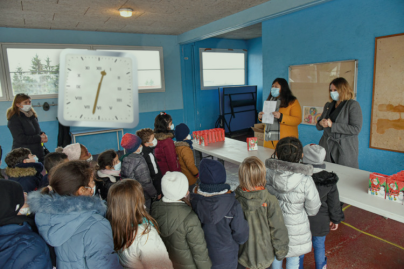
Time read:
12.32
